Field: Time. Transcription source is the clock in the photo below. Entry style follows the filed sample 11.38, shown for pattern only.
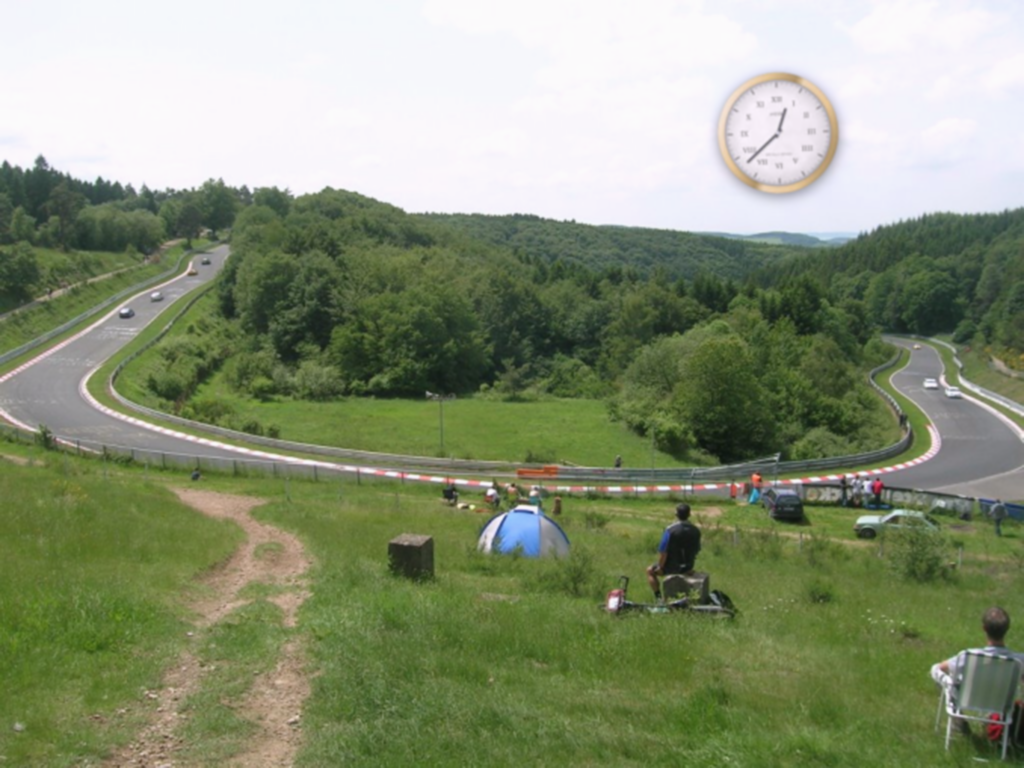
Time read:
12.38
